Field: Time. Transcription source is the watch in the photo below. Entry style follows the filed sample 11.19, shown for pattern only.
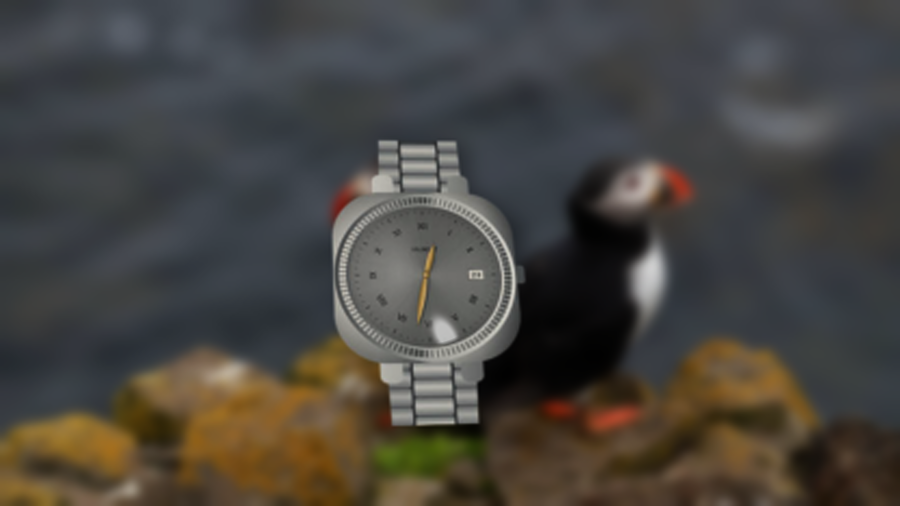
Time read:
12.32
